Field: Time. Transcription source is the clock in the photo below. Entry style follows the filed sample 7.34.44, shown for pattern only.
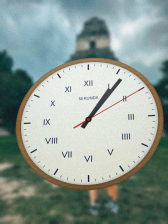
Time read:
1.06.10
